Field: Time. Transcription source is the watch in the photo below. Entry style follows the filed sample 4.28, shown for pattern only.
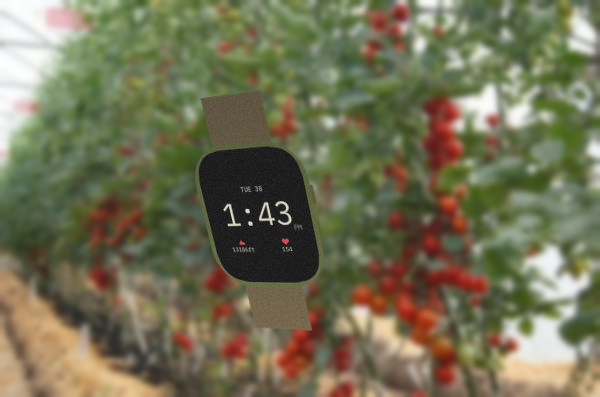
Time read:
1.43
